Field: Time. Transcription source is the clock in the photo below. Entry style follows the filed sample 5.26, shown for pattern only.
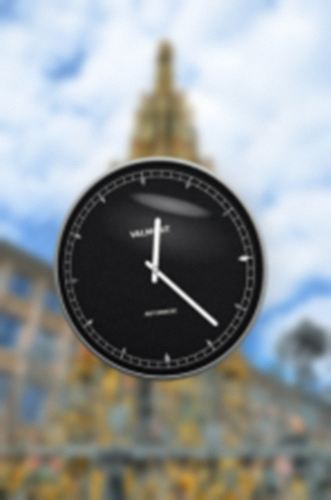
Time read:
12.23
